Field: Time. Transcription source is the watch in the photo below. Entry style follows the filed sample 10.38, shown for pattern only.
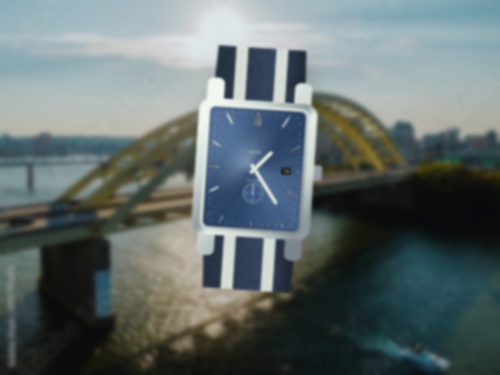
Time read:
1.24
